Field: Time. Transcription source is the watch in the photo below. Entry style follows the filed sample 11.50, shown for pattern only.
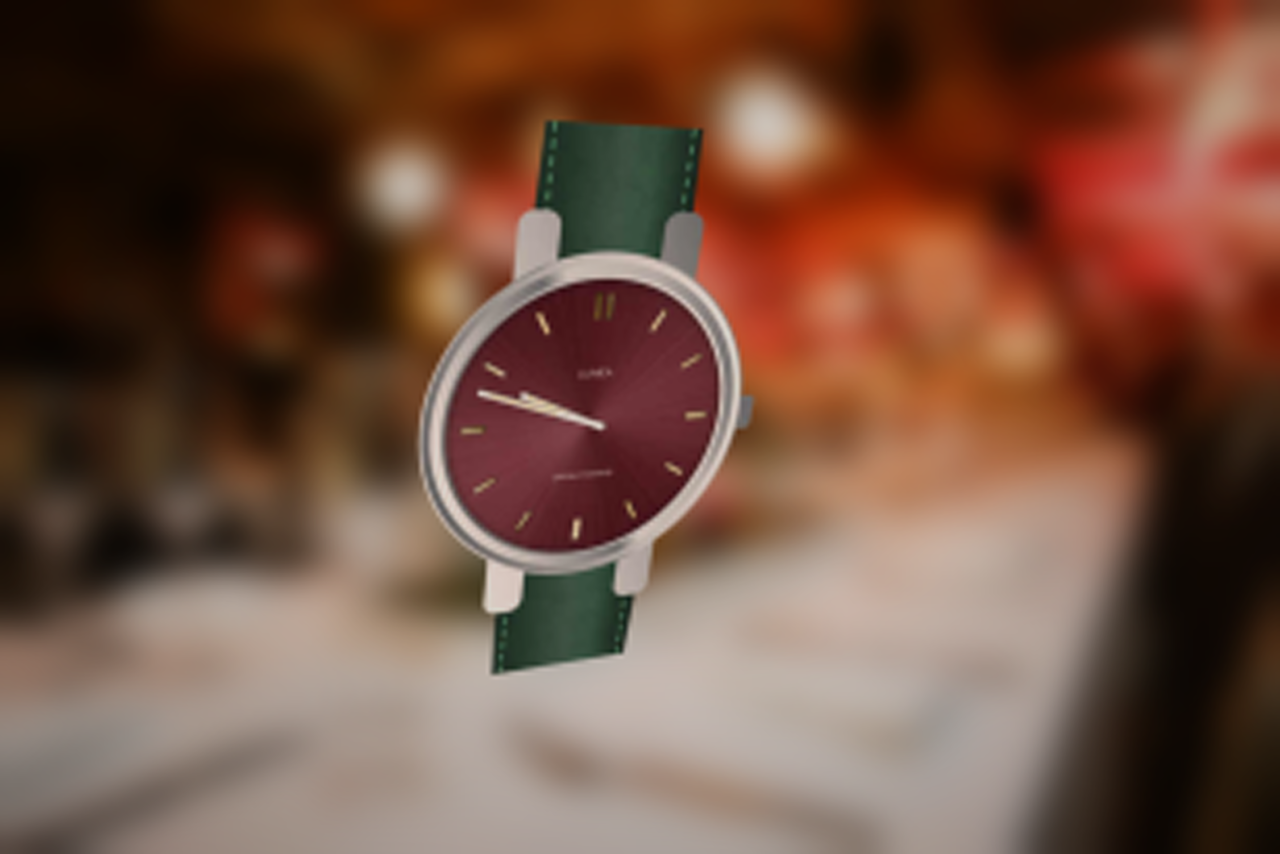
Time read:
9.48
